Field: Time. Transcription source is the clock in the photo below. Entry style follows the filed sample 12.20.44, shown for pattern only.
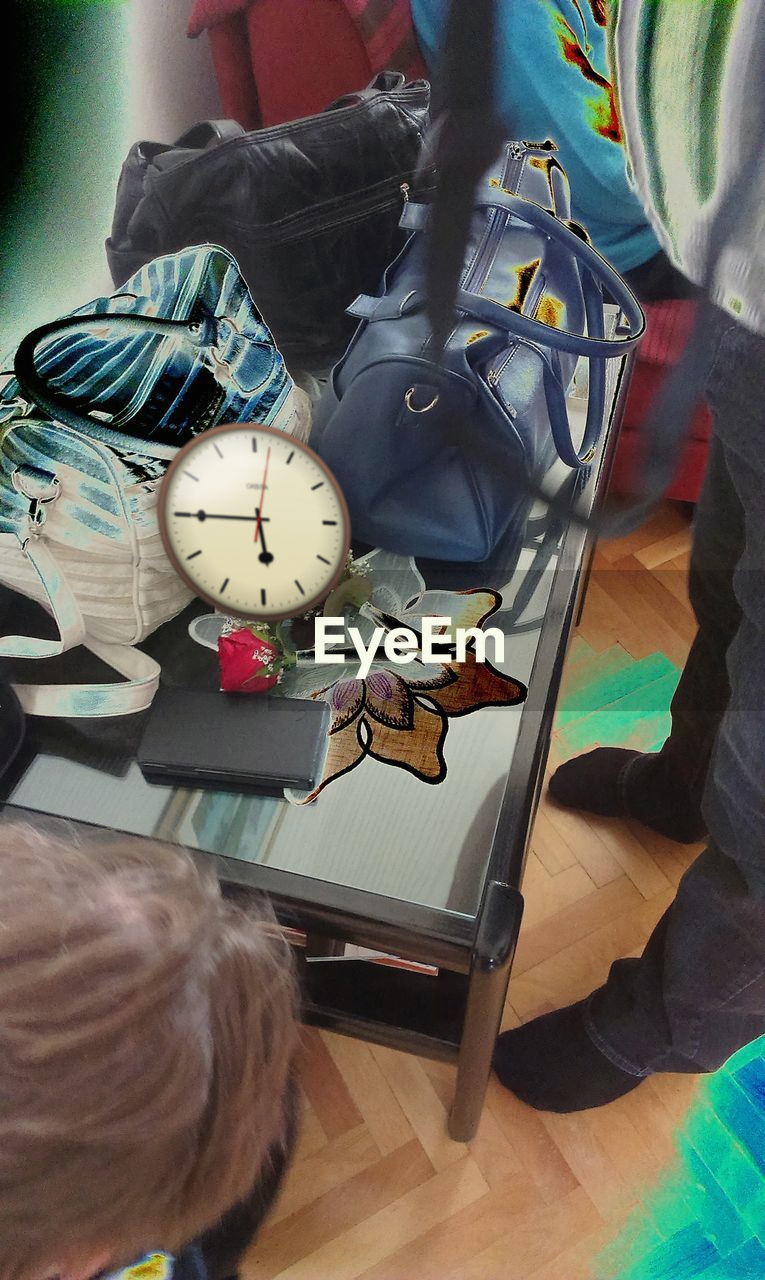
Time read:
5.45.02
